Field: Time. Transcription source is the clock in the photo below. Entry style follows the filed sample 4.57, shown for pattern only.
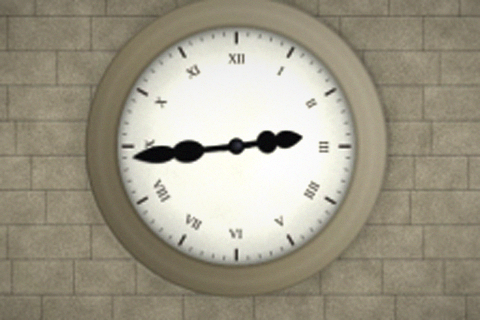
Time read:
2.44
